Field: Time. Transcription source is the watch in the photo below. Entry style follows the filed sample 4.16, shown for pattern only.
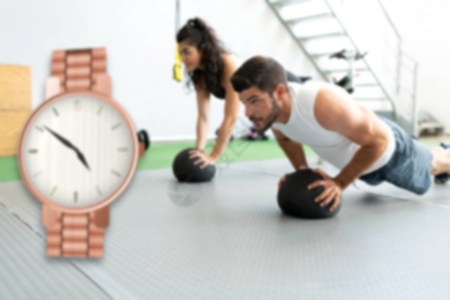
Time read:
4.51
